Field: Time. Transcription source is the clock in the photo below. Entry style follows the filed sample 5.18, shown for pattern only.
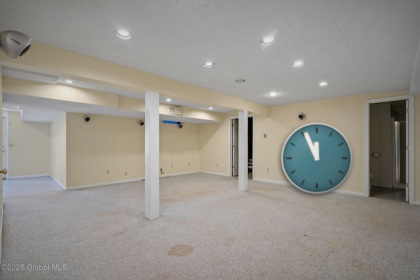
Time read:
11.56
